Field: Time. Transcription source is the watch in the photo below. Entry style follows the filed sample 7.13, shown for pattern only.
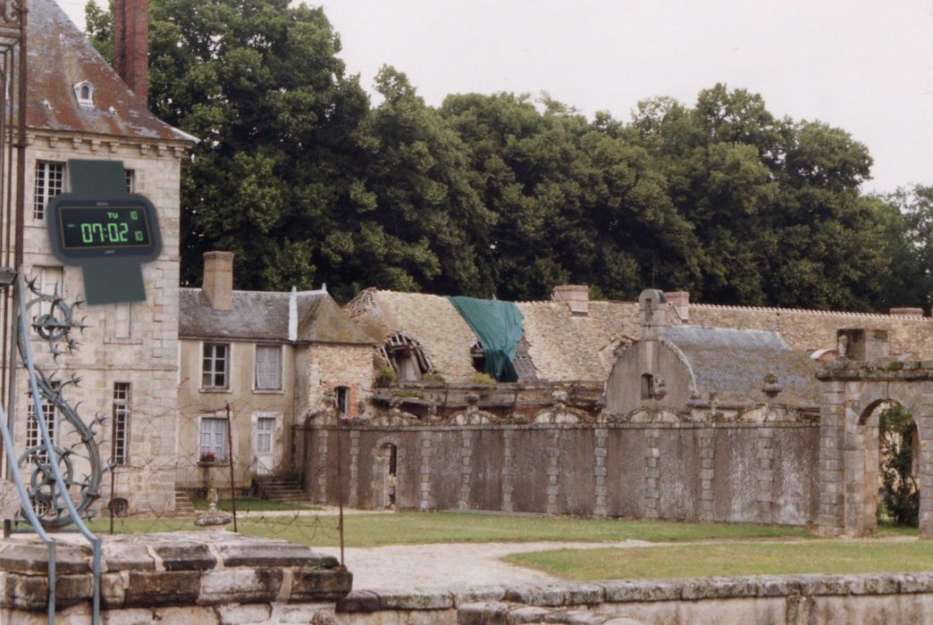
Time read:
7.02
